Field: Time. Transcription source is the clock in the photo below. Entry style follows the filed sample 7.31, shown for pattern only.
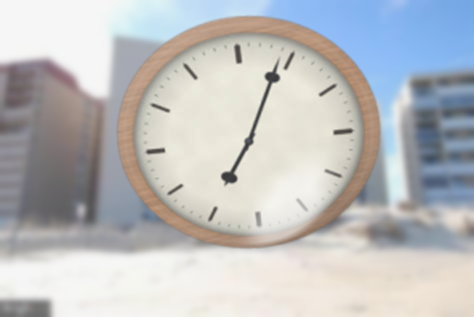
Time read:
7.04
